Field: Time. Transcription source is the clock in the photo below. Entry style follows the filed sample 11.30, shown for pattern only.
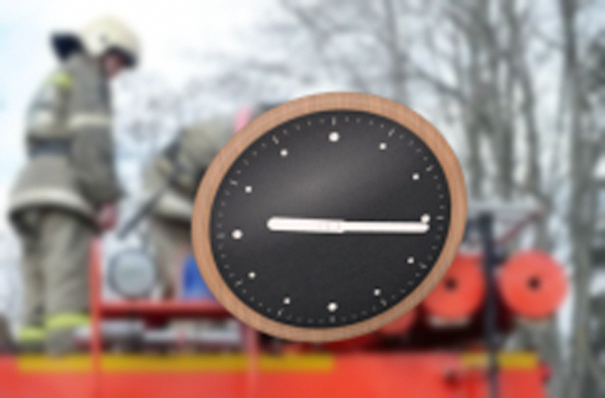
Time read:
9.16
